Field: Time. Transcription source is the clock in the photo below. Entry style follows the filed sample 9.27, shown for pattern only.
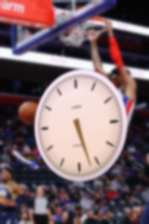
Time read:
5.27
